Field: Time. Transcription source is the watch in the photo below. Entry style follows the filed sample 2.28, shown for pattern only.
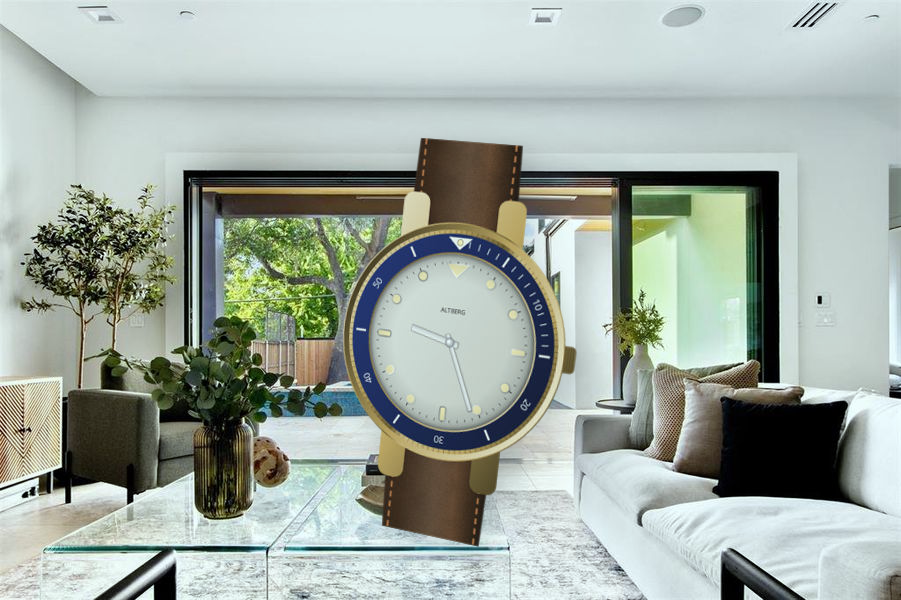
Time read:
9.26
